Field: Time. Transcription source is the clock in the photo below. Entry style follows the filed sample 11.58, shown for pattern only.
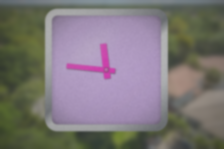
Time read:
11.46
